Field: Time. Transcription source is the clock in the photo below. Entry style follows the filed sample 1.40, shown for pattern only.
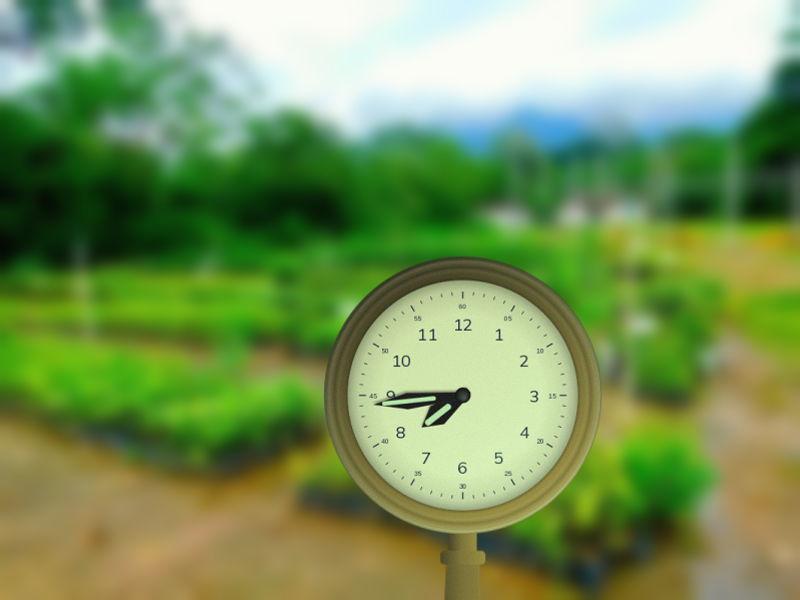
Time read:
7.44
